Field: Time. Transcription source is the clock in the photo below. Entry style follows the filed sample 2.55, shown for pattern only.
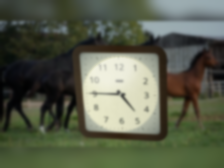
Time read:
4.45
